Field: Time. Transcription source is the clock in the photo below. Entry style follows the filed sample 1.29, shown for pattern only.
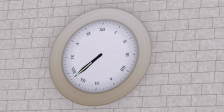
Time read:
7.38
